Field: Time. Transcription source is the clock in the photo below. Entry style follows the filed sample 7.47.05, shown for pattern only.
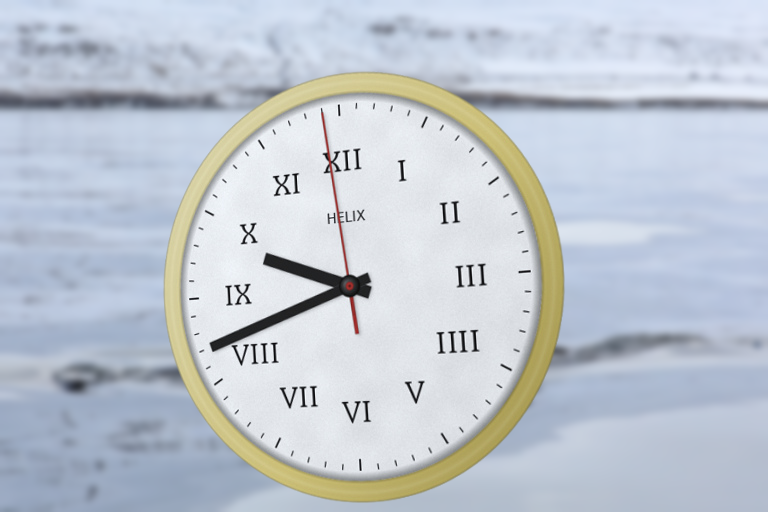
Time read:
9.41.59
